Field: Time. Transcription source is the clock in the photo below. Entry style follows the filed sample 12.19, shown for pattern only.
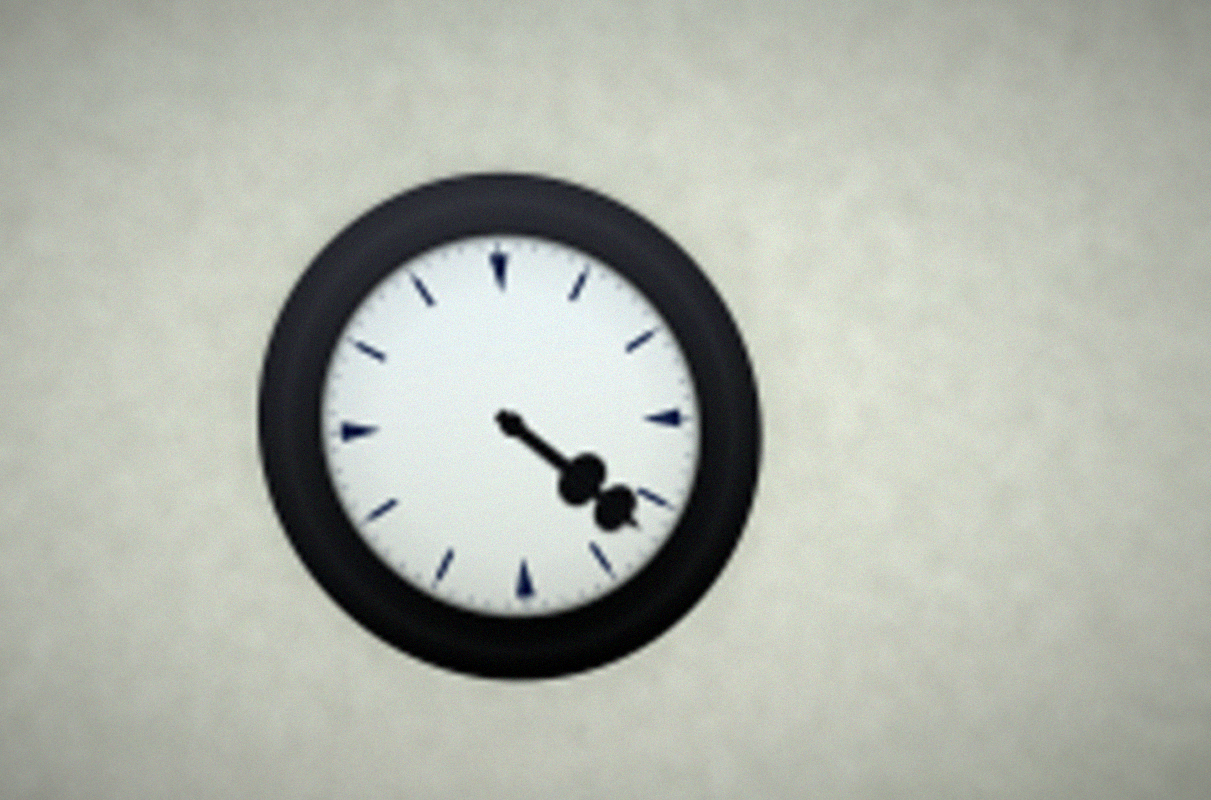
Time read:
4.22
